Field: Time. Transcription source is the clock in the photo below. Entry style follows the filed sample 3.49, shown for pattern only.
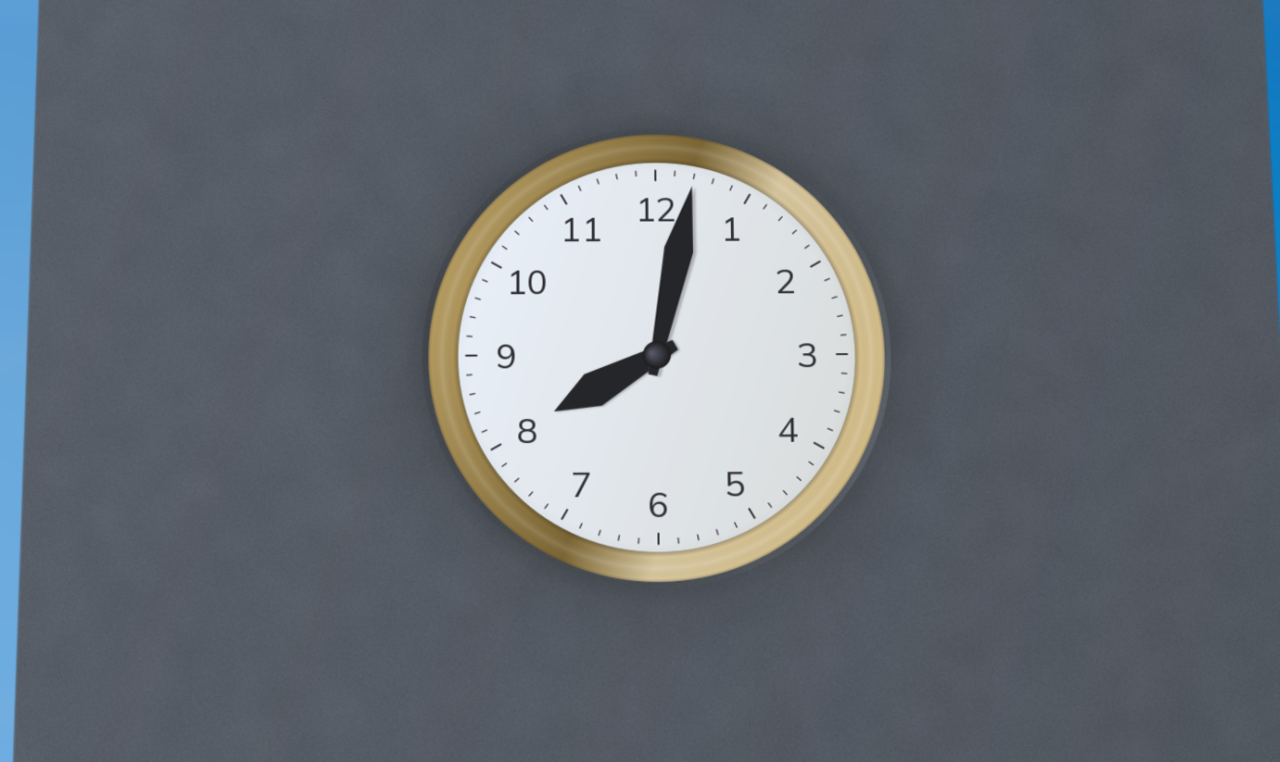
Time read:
8.02
